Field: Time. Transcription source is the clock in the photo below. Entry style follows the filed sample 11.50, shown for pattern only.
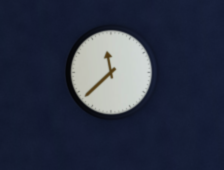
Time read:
11.38
